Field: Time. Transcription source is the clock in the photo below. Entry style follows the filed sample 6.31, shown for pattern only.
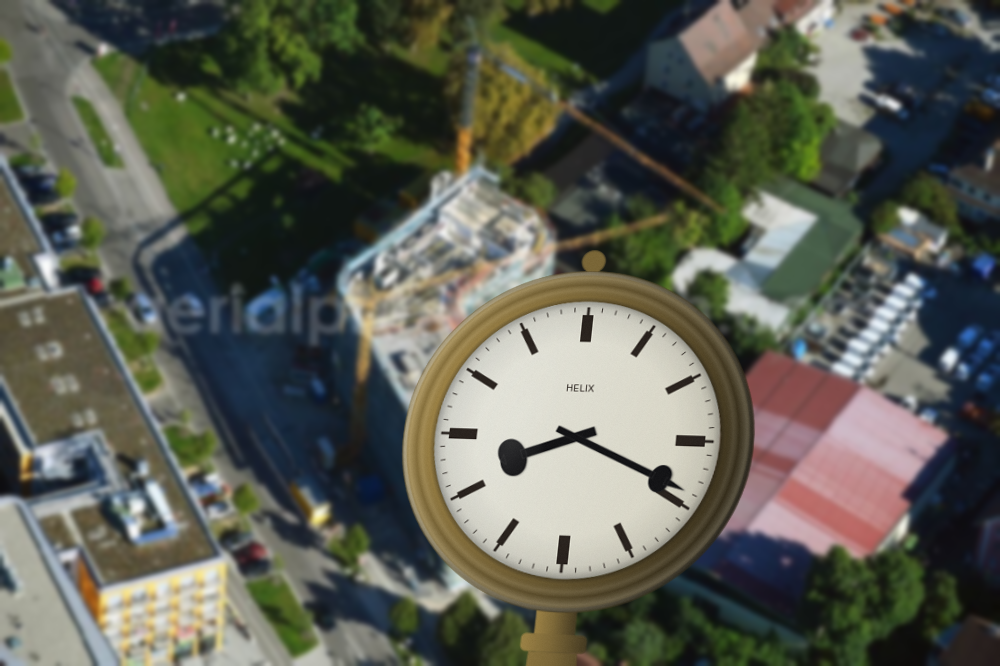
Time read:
8.19
